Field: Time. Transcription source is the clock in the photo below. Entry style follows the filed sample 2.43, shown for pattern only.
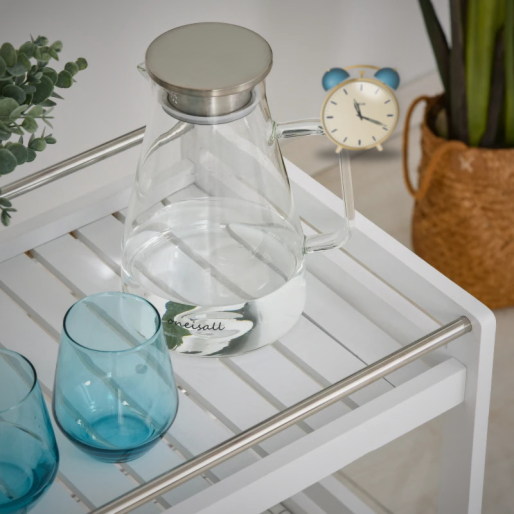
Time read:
11.19
